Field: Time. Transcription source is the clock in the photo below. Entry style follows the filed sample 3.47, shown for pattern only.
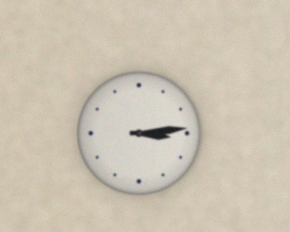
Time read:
3.14
